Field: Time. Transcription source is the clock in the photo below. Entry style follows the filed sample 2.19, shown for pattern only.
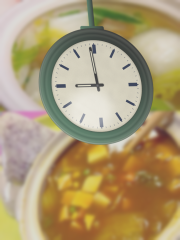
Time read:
8.59
